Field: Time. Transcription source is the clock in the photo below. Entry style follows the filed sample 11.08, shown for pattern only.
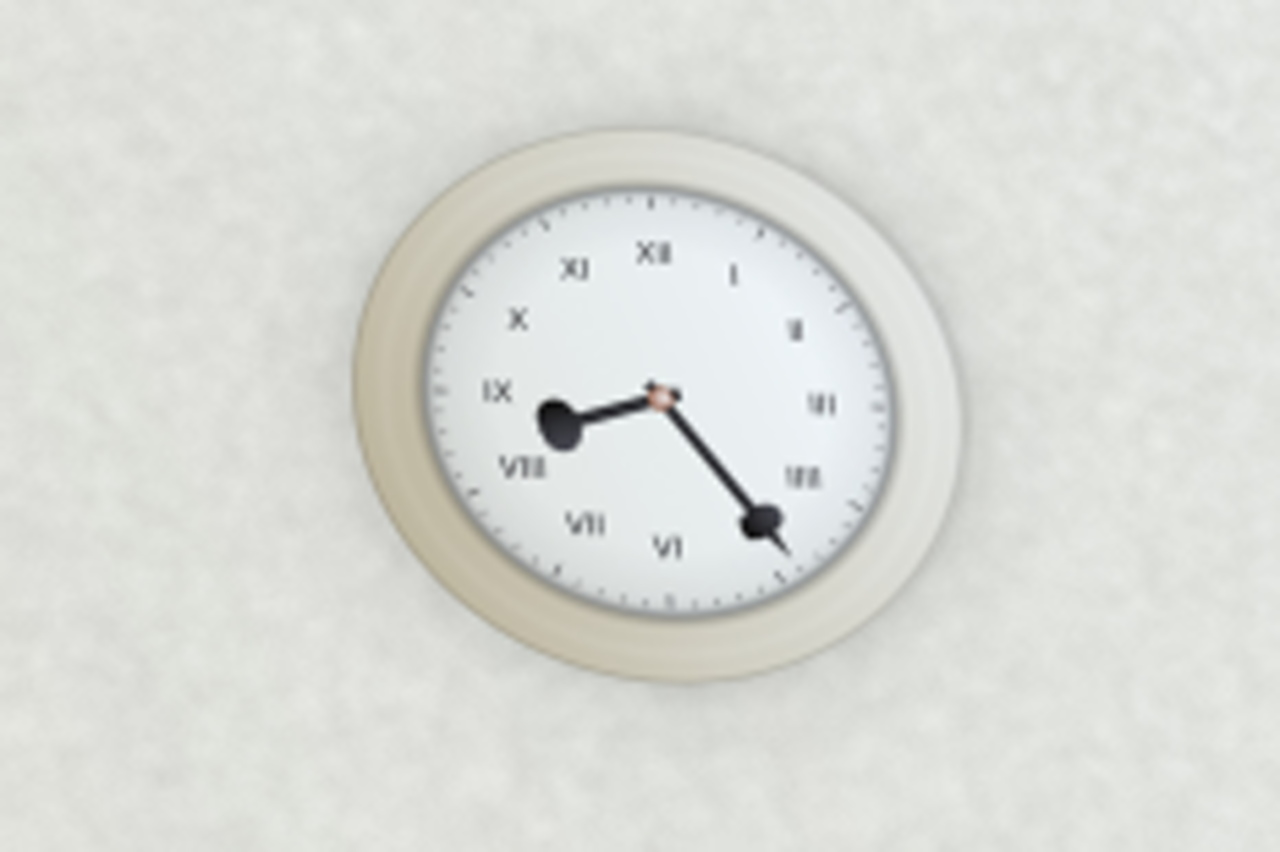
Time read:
8.24
